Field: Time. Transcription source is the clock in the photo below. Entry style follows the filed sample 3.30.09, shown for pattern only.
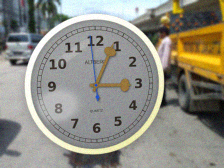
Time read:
3.03.59
